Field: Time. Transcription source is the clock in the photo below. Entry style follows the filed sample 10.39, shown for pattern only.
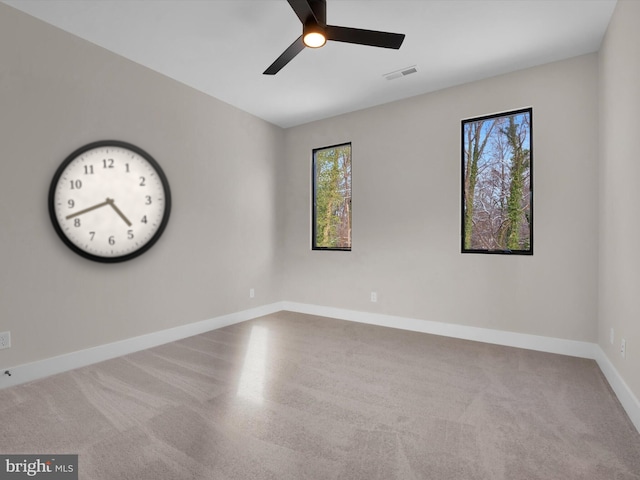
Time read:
4.42
